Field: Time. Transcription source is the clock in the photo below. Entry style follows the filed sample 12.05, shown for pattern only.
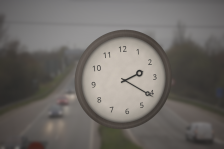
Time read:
2.21
